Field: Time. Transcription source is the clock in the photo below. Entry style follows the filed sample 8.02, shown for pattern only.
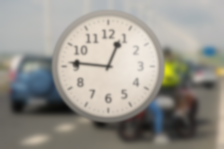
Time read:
12.46
